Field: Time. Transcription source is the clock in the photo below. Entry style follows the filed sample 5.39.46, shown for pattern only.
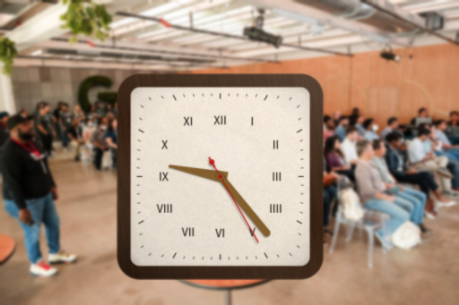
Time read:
9.23.25
